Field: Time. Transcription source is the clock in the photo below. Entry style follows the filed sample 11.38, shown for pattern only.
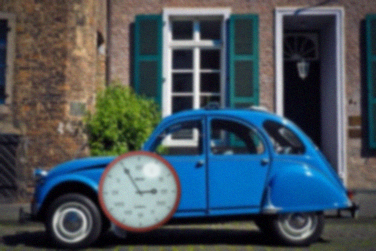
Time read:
2.55
